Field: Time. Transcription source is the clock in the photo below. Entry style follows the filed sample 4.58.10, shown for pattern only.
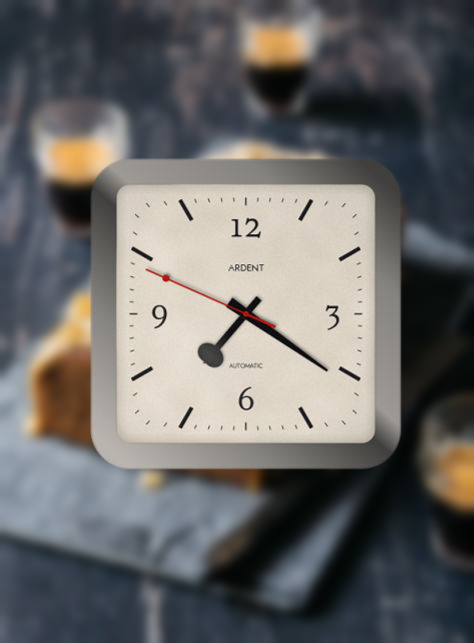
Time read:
7.20.49
